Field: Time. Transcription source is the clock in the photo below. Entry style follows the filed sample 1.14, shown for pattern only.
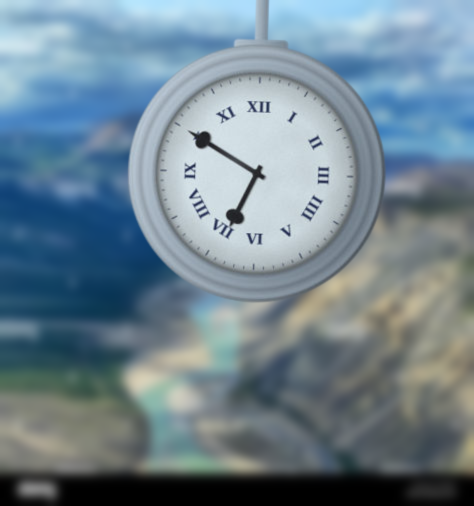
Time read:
6.50
